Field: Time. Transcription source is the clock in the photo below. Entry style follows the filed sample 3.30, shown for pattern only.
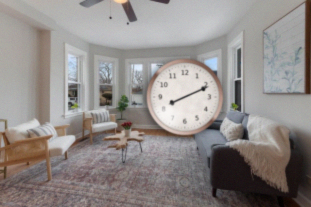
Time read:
8.11
